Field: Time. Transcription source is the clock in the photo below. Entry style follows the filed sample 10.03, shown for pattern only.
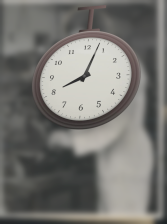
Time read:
8.03
